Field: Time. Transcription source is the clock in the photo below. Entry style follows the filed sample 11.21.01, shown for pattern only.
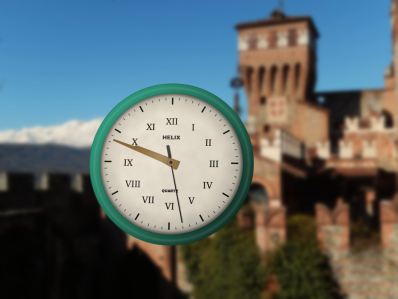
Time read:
9.48.28
